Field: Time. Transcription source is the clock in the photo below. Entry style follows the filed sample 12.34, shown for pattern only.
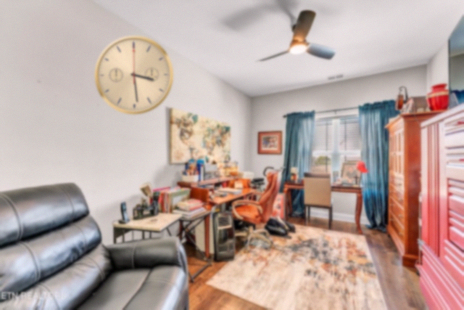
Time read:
3.29
